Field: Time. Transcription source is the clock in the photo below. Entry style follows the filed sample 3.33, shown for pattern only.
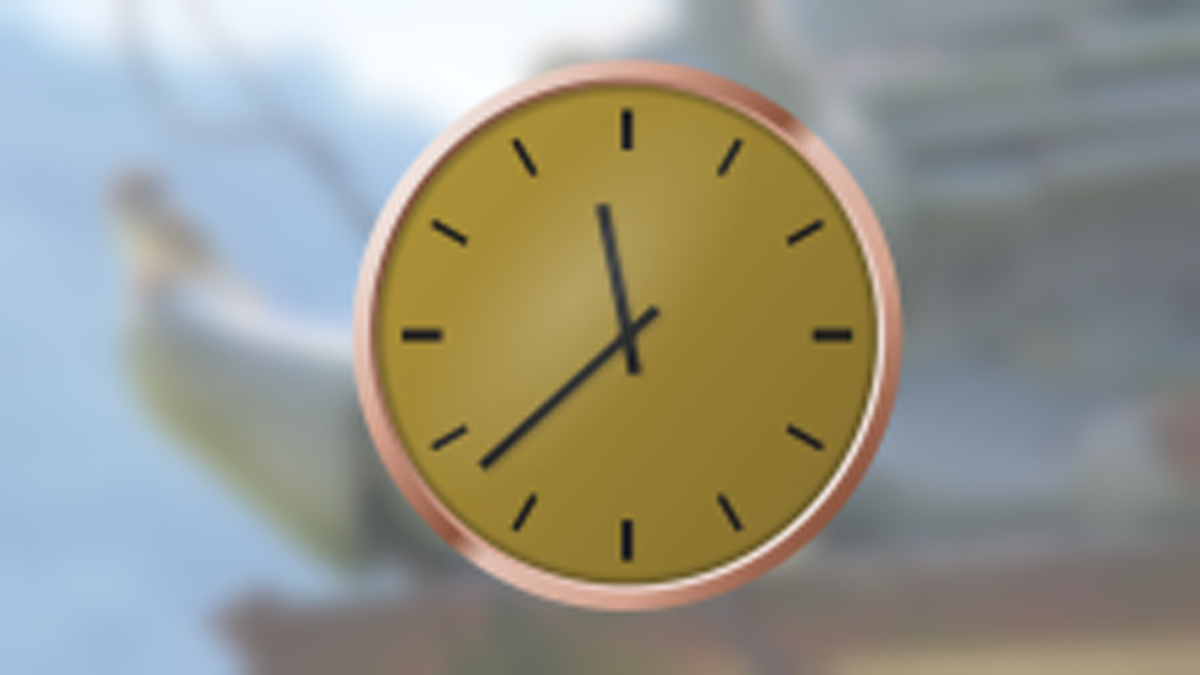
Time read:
11.38
